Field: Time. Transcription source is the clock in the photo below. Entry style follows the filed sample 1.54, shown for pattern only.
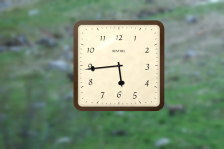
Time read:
5.44
